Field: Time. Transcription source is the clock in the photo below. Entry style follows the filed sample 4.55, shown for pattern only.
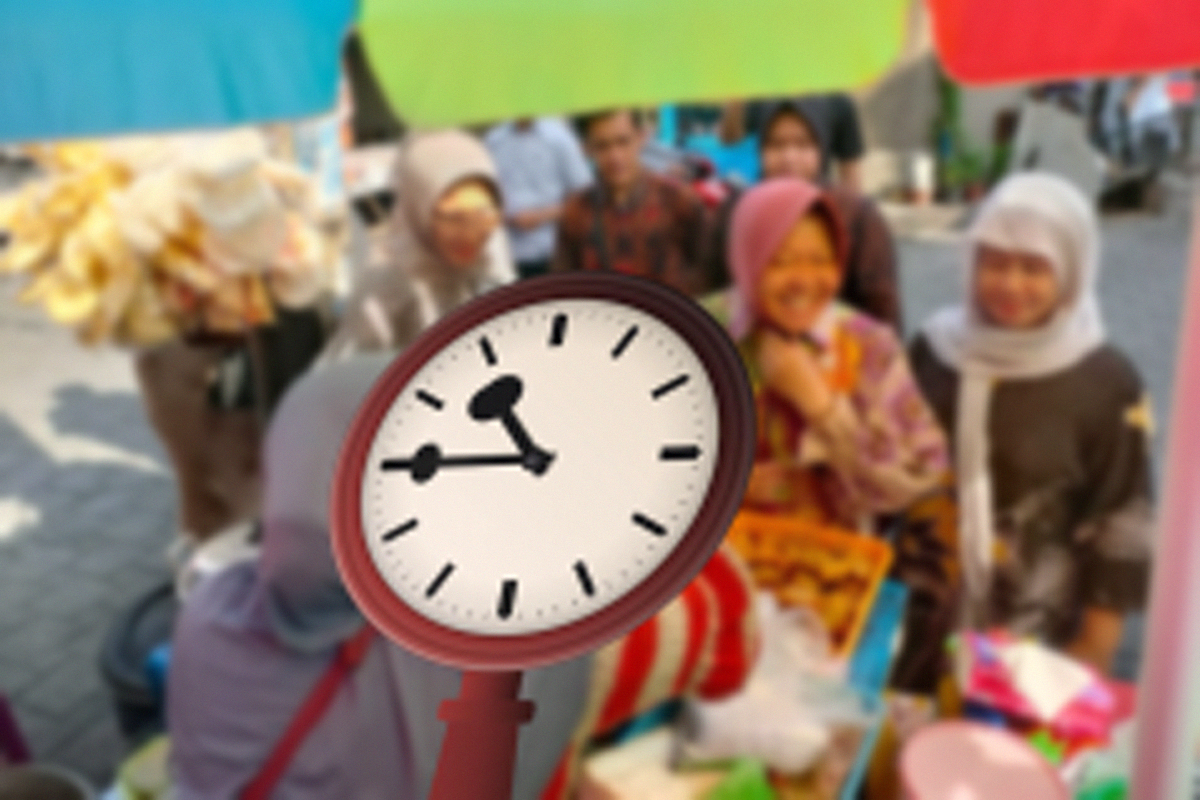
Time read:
10.45
